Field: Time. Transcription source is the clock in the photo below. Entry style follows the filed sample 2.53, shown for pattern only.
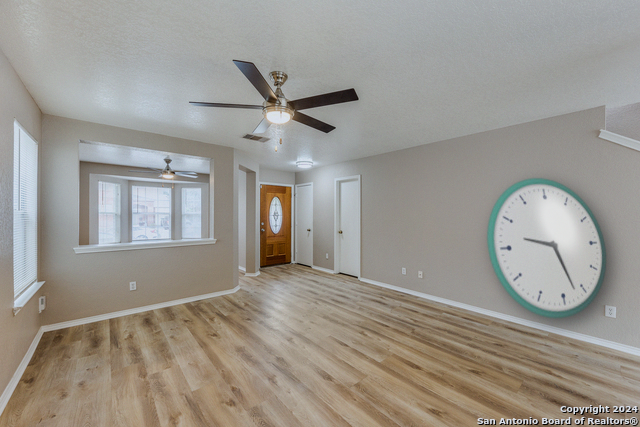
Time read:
9.27
